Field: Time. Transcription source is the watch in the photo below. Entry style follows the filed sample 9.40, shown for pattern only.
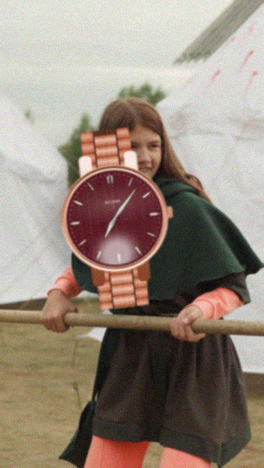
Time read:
7.07
